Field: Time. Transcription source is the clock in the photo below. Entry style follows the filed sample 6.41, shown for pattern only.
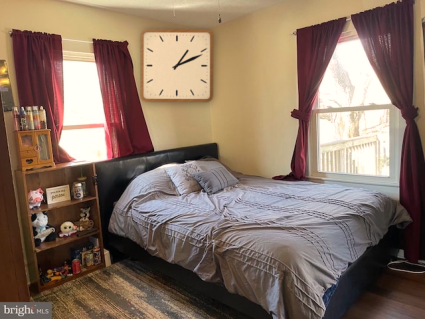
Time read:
1.11
